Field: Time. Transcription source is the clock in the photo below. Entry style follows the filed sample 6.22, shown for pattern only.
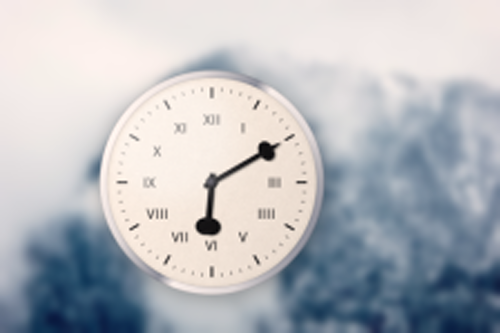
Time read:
6.10
